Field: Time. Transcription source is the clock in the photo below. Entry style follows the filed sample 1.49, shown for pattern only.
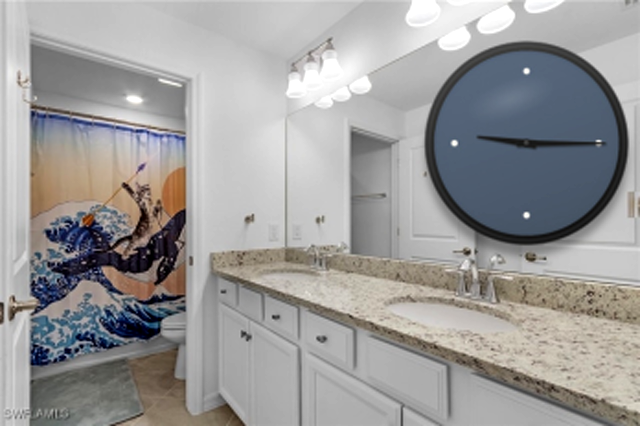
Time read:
9.15
